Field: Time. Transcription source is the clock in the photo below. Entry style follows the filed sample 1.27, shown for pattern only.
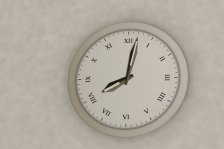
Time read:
8.02
